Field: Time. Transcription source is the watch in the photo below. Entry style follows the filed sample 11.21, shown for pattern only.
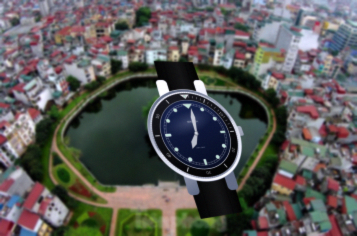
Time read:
7.01
